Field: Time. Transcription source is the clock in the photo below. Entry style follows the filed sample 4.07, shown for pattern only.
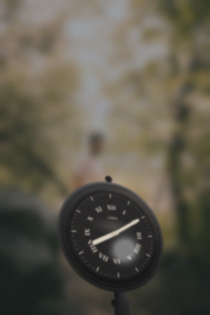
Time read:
8.10
